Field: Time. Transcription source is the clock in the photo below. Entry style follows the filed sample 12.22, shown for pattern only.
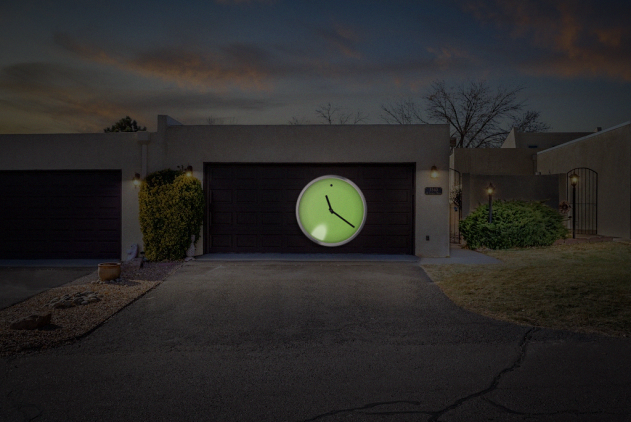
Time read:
11.21
